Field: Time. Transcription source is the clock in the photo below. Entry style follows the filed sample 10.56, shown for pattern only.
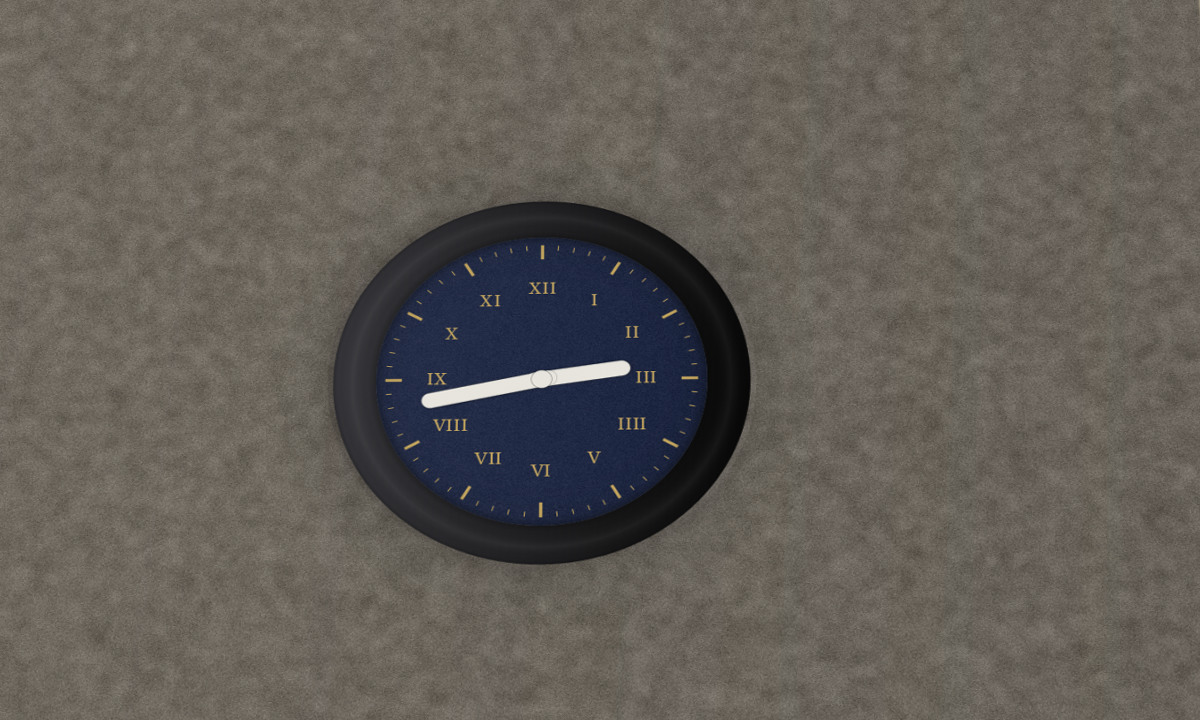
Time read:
2.43
